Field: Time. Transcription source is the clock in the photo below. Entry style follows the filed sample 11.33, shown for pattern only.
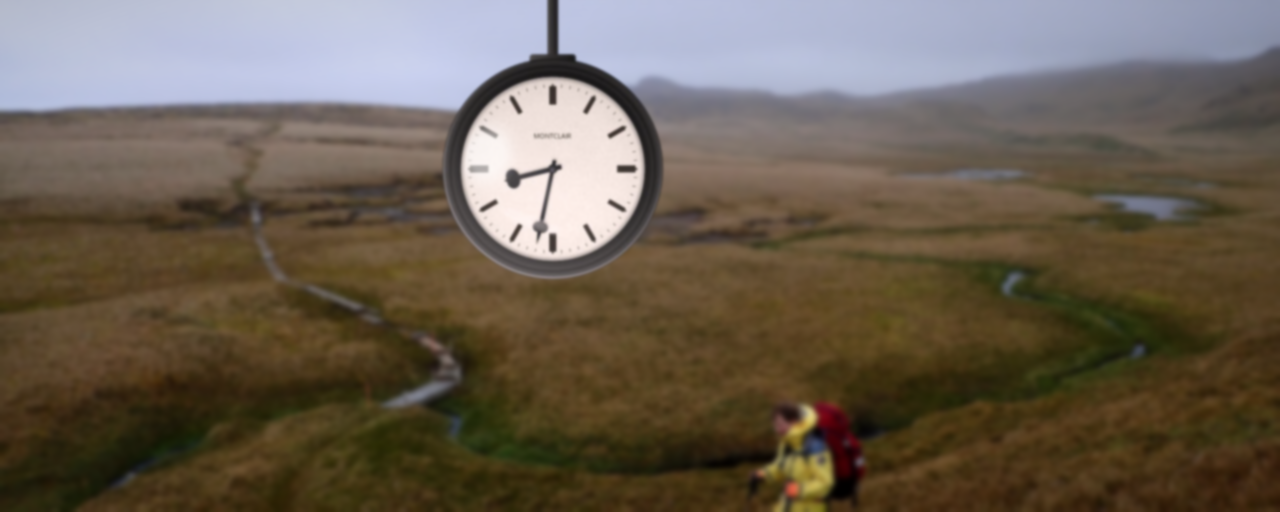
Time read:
8.32
